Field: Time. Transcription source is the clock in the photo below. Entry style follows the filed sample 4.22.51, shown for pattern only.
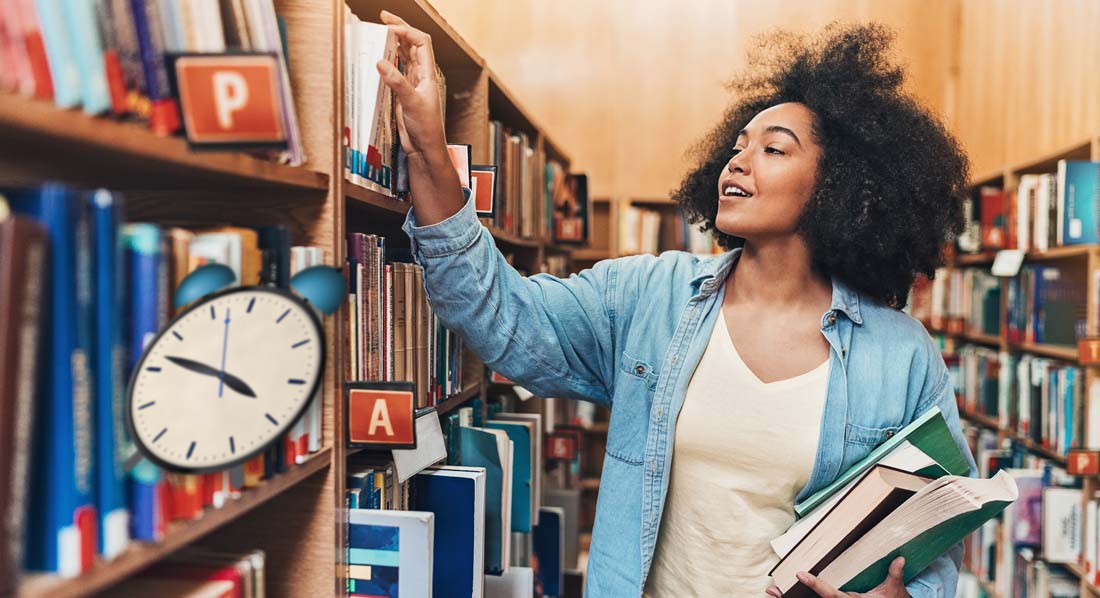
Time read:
3.46.57
